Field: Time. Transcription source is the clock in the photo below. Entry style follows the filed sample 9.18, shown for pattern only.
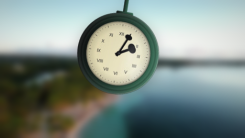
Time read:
2.04
